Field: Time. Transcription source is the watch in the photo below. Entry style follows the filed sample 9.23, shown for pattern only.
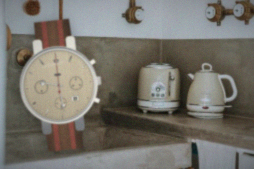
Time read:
9.29
